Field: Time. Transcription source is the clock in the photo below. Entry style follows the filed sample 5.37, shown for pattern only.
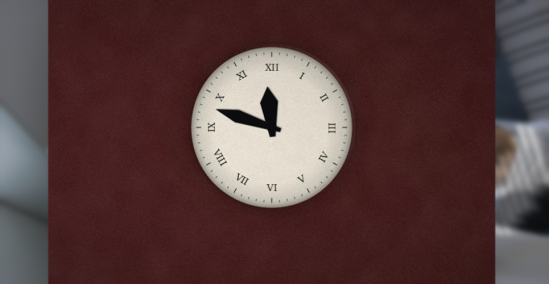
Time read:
11.48
